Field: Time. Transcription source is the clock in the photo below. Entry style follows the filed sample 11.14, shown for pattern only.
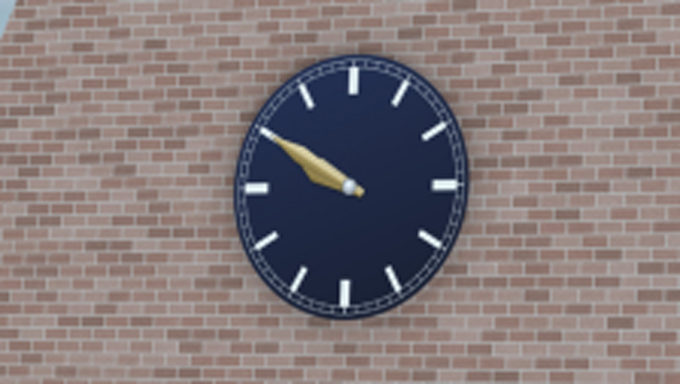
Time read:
9.50
